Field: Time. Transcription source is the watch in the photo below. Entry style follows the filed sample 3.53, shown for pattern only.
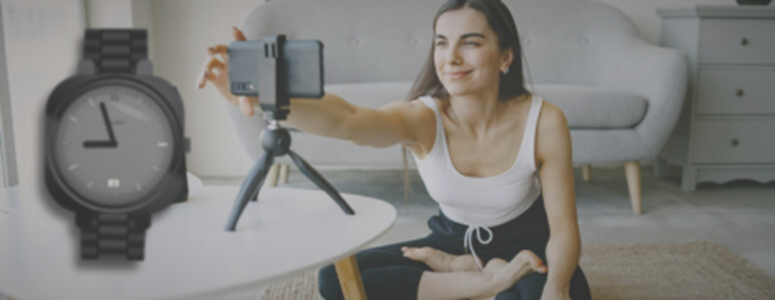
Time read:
8.57
